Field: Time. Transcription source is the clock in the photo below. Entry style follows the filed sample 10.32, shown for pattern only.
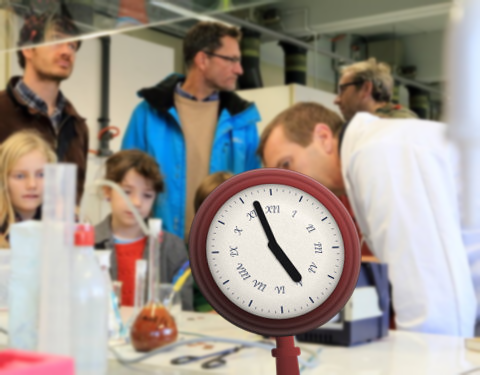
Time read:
4.57
